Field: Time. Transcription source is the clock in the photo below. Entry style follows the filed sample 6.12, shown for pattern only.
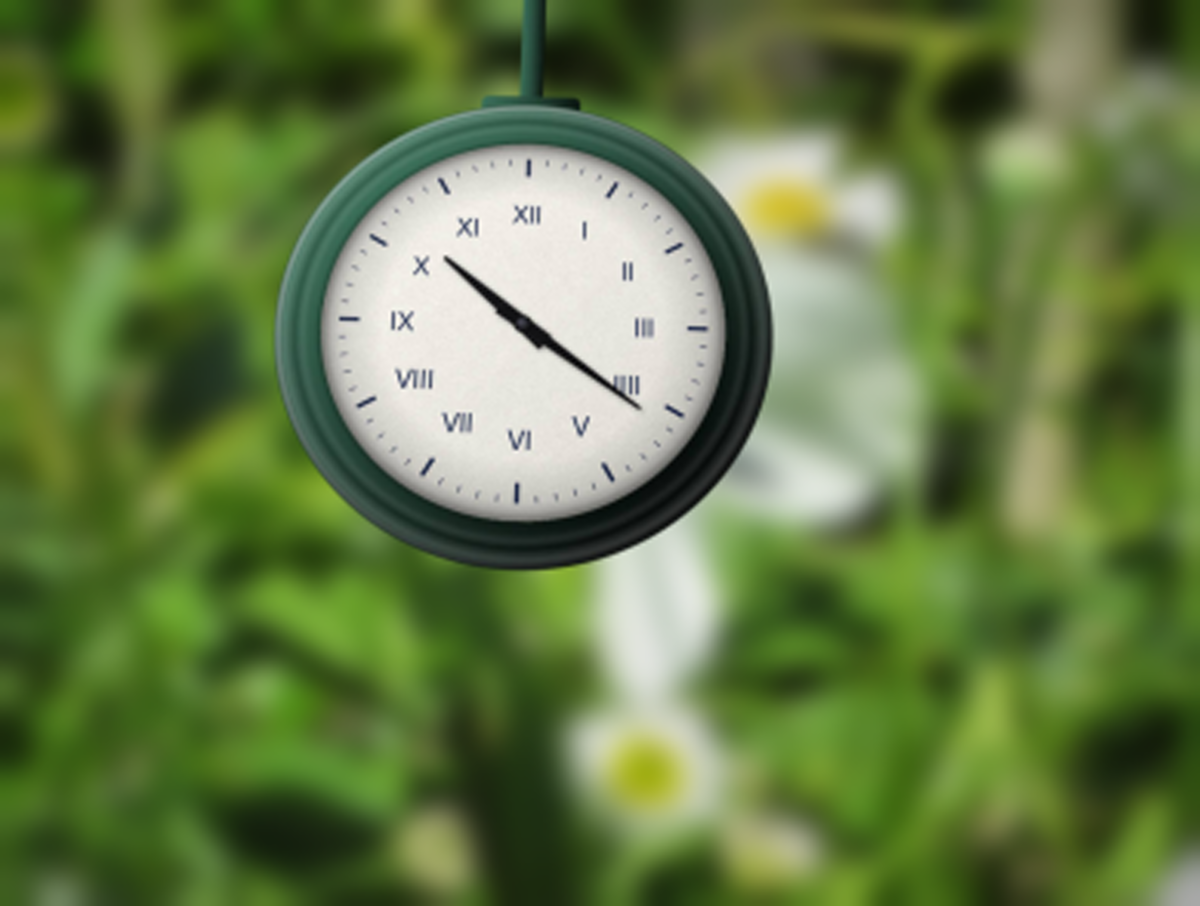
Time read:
10.21
